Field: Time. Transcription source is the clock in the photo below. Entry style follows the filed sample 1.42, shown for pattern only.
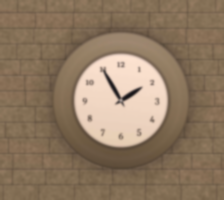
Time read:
1.55
